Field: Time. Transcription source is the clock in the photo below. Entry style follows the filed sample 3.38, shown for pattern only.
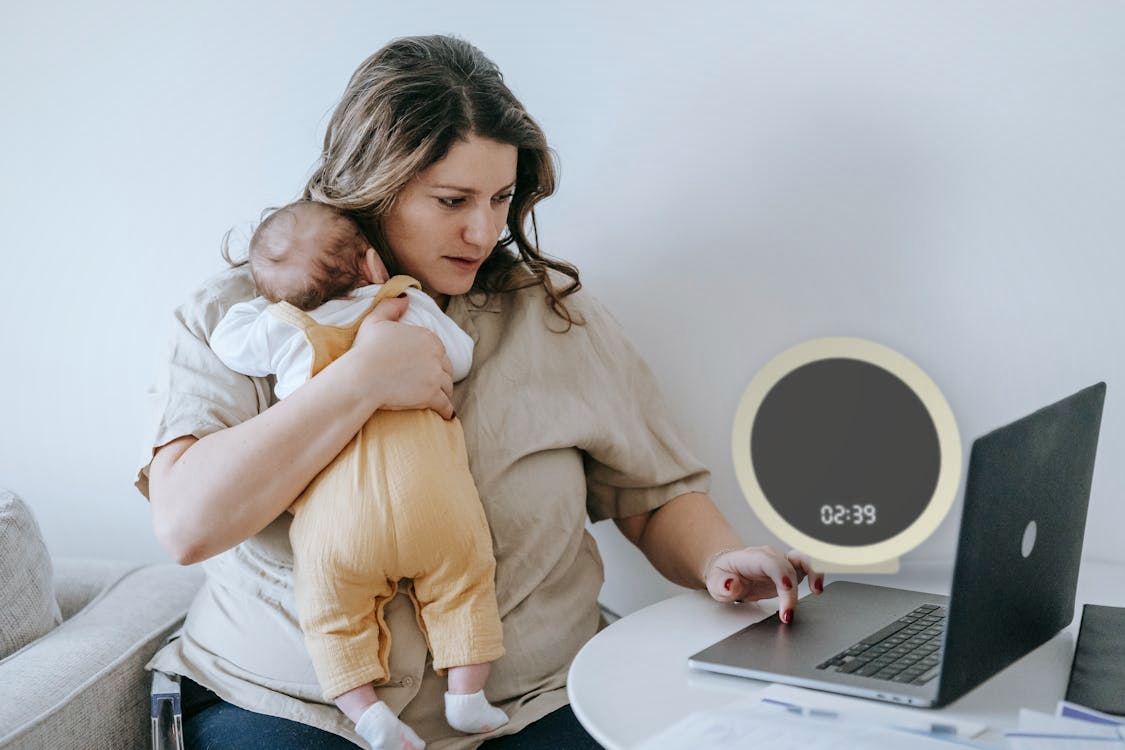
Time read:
2.39
